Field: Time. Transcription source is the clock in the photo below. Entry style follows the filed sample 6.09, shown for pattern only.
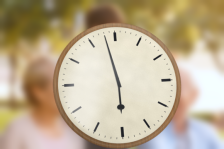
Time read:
5.58
